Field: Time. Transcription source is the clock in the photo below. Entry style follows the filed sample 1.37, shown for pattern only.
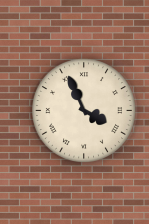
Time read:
3.56
